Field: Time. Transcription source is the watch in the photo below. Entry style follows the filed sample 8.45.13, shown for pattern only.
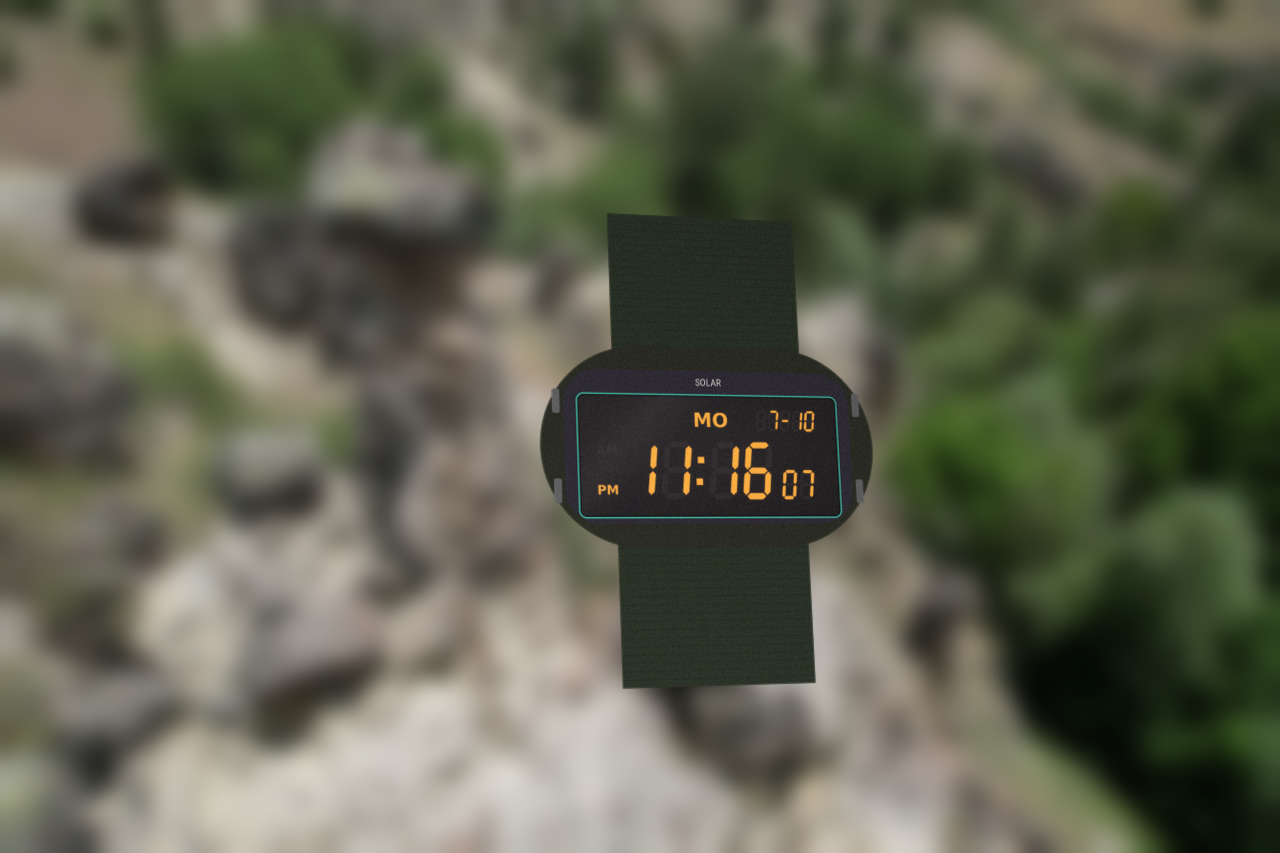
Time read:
11.16.07
